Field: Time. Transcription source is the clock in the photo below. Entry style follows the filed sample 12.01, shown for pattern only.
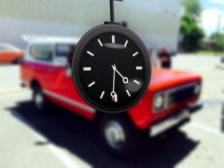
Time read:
4.31
